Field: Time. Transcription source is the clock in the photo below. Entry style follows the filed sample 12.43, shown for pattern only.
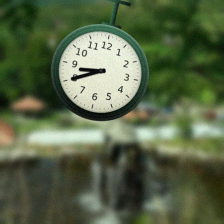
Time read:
8.40
